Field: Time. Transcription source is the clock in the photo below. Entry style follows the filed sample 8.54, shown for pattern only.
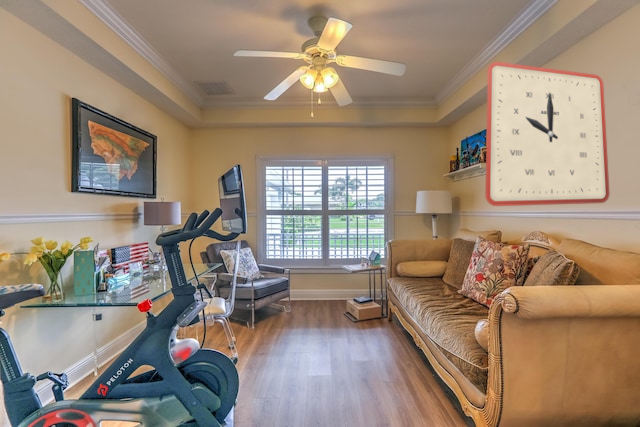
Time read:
10.00
